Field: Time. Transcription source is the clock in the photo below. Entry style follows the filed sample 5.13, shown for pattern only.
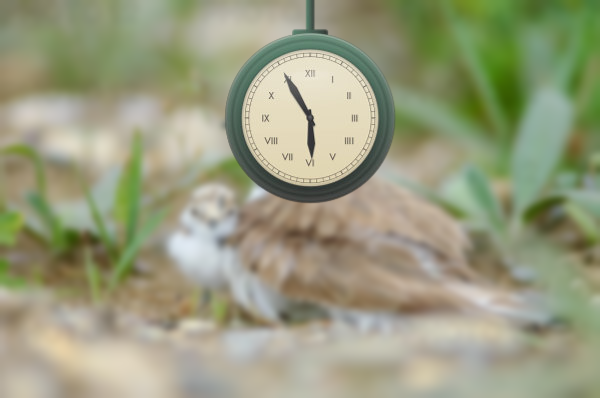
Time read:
5.55
